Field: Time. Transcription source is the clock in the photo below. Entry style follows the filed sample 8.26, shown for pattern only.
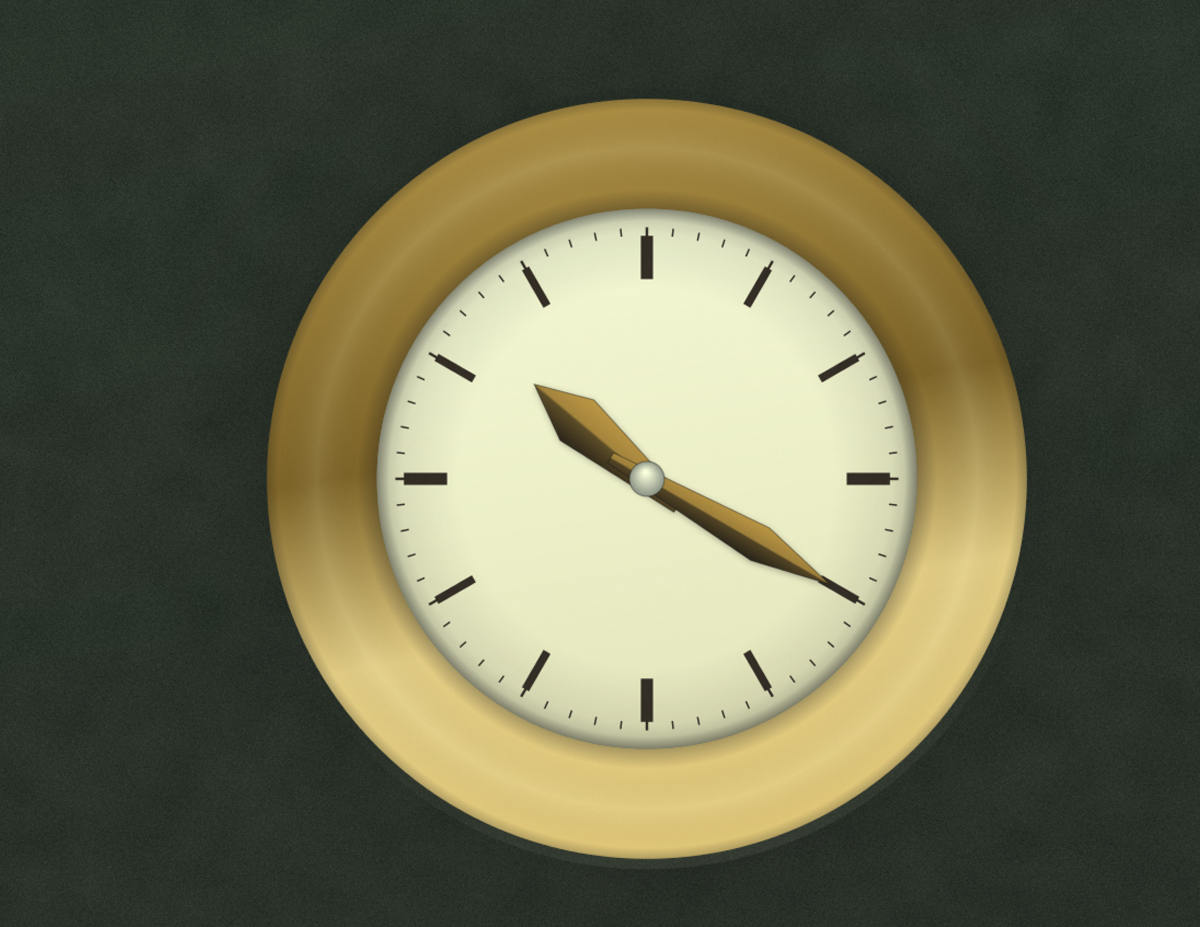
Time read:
10.20
